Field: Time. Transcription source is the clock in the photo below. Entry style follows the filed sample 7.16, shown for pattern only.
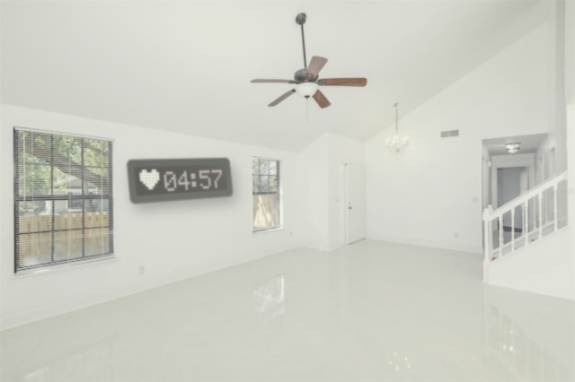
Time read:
4.57
